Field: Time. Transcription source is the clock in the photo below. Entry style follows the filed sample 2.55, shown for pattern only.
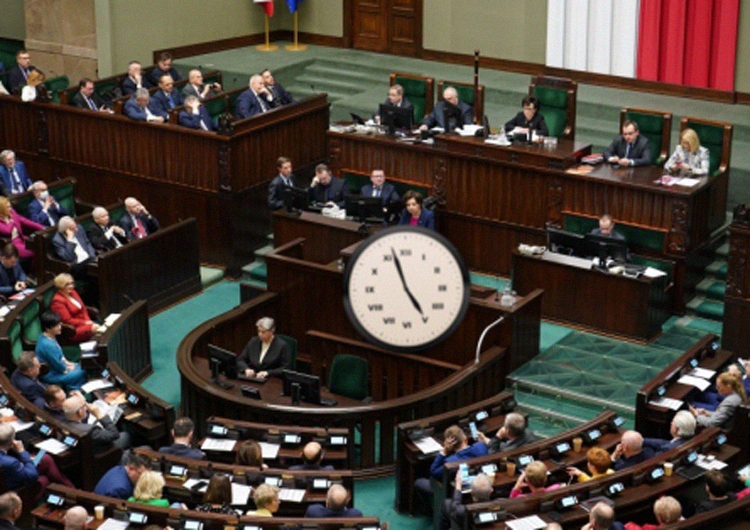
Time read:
4.57
